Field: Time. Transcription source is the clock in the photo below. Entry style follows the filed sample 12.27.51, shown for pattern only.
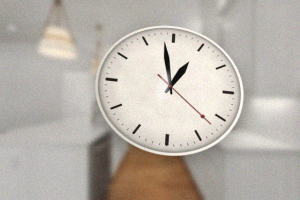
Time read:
12.58.22
